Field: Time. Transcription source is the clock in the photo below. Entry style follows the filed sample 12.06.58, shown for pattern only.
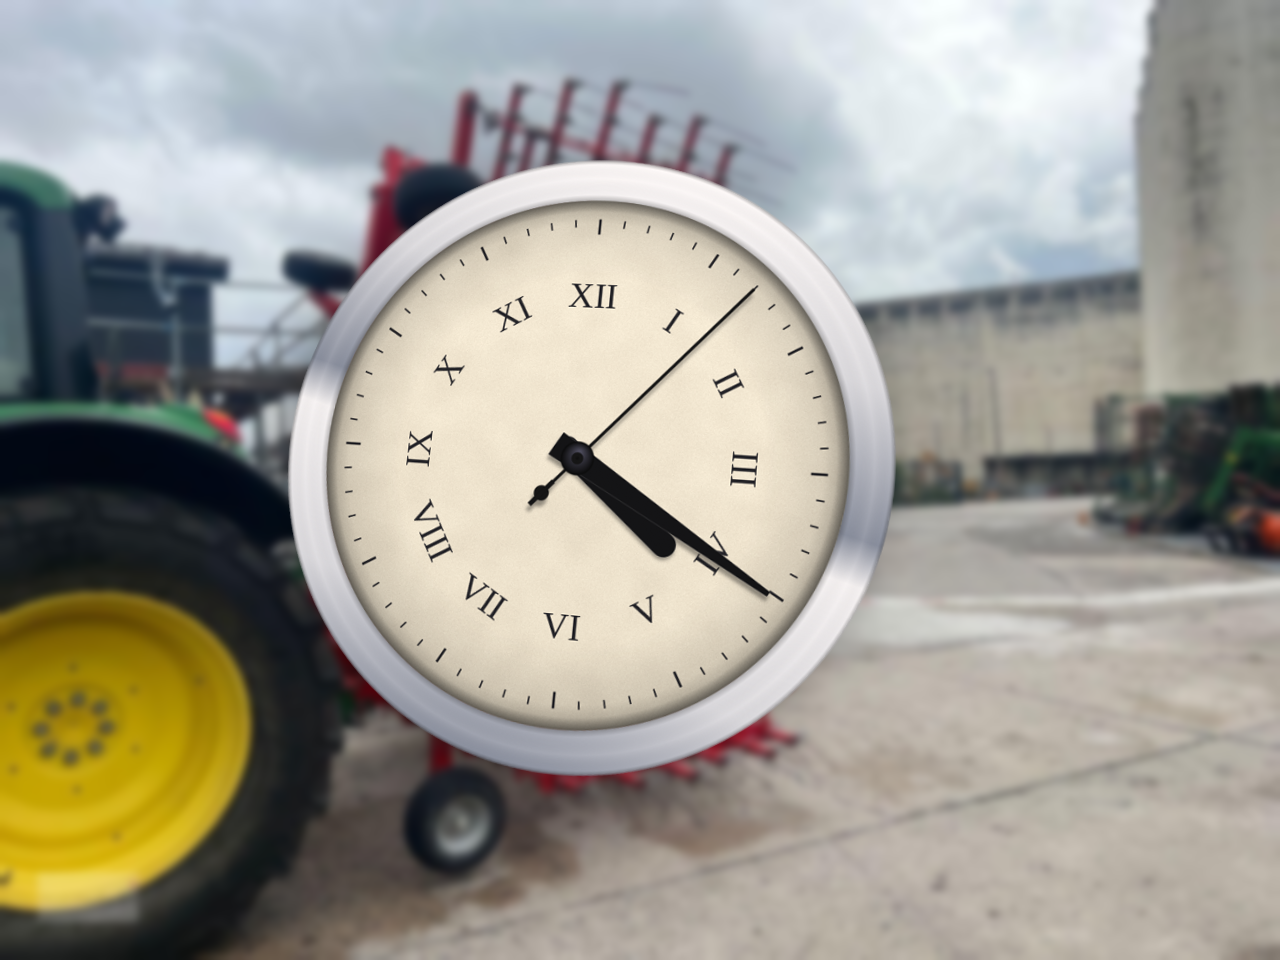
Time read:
4.20.07
